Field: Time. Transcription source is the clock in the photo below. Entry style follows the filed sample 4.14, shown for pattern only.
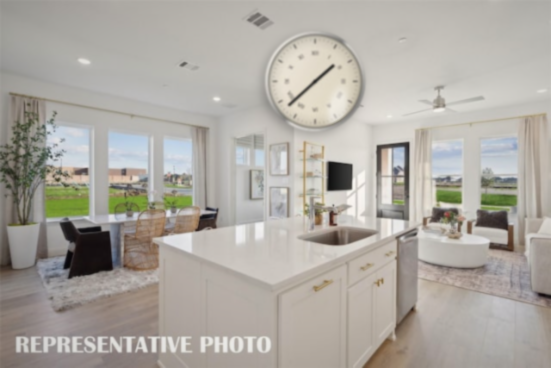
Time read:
1.38
